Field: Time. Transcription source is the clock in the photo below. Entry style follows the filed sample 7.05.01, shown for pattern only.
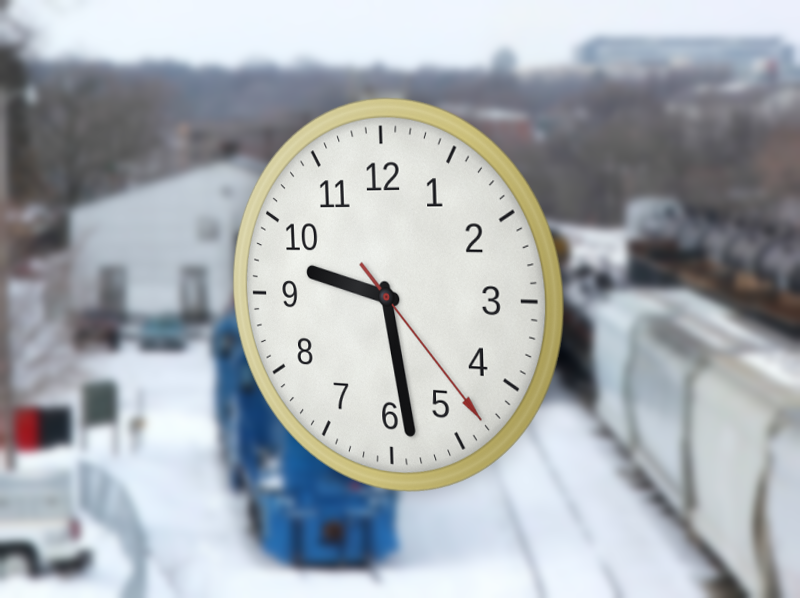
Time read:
9.28.23
